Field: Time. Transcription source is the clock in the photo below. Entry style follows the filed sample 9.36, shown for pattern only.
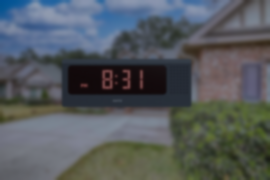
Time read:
8.31
